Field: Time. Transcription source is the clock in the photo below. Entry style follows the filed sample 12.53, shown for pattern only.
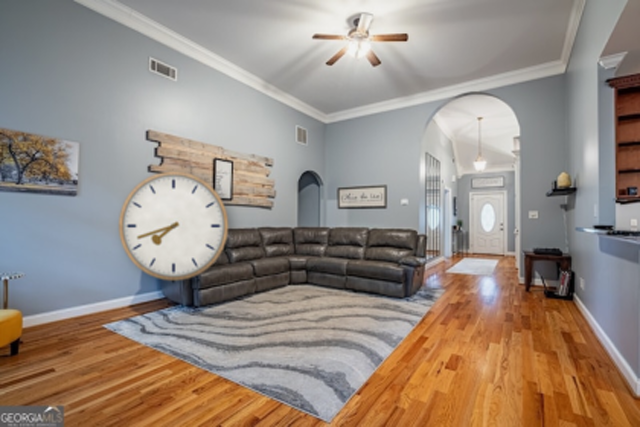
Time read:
7.42
